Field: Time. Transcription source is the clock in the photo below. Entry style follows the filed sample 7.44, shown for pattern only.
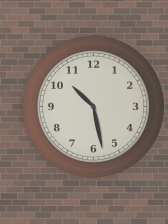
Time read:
10.28
